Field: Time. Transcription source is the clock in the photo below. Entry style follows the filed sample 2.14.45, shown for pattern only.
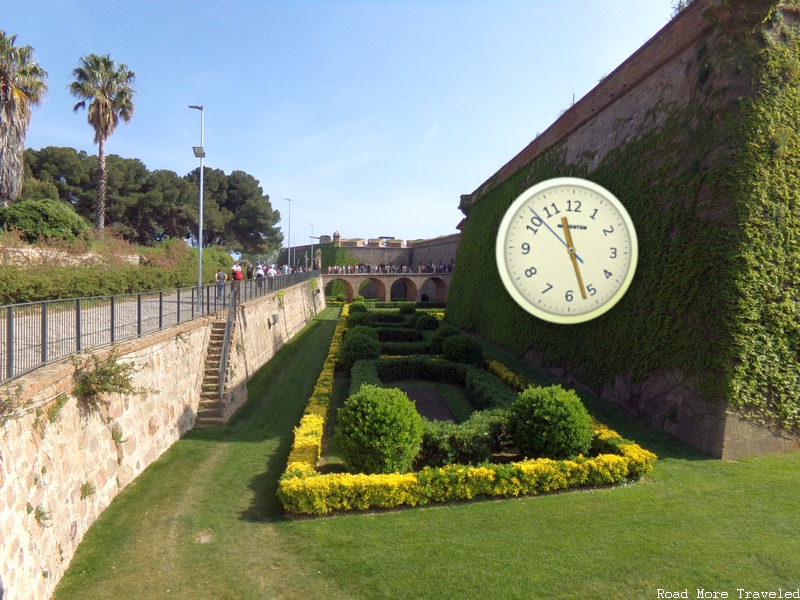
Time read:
11.26.52
